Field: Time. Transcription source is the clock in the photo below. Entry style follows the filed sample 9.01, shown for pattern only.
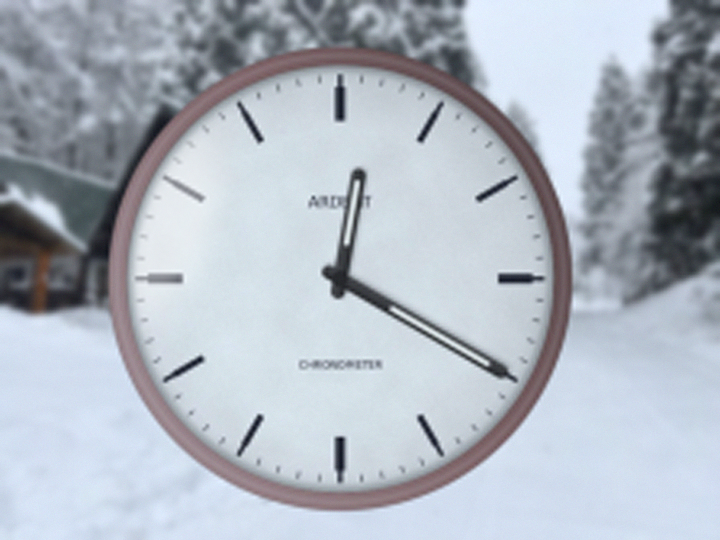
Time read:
12.20
